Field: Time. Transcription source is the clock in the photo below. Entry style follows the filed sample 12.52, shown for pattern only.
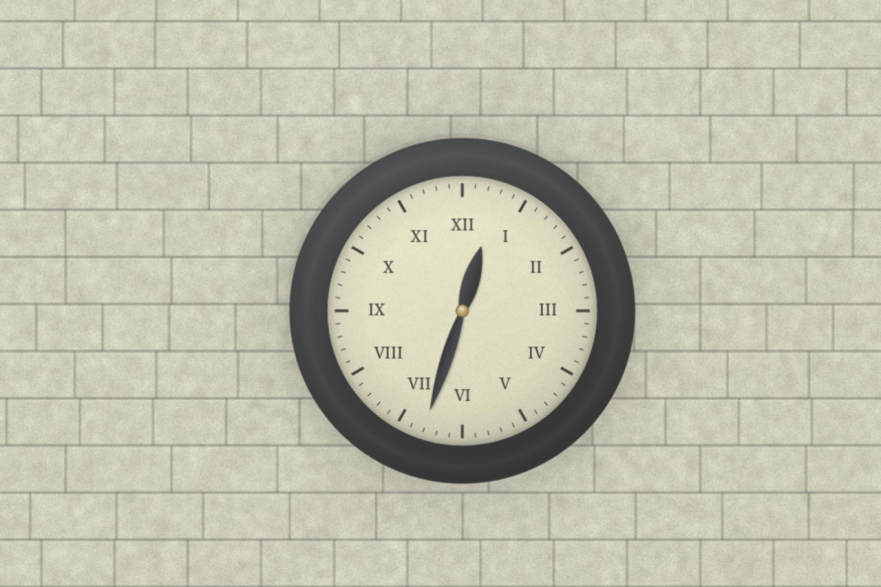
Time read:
12.33
